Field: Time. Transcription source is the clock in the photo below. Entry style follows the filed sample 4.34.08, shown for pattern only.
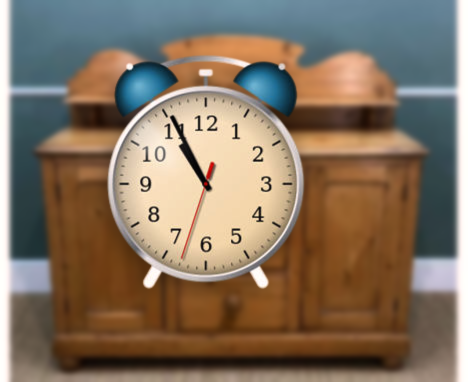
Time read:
10.55.33
